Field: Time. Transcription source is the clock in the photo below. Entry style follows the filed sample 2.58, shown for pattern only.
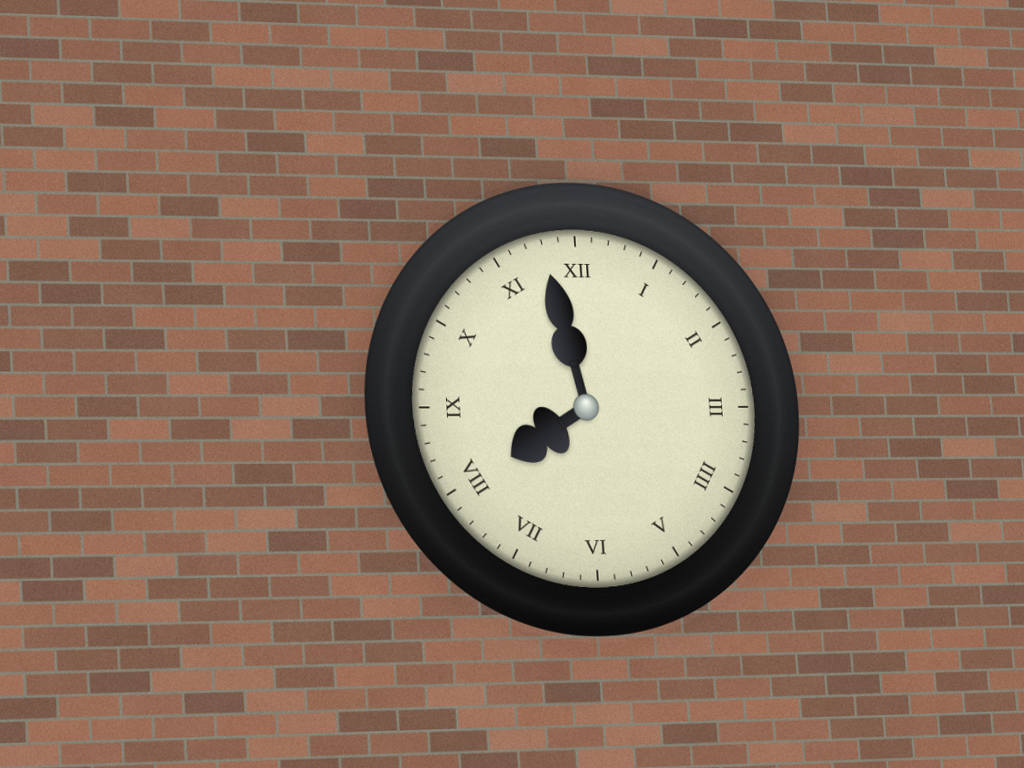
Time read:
7.58
